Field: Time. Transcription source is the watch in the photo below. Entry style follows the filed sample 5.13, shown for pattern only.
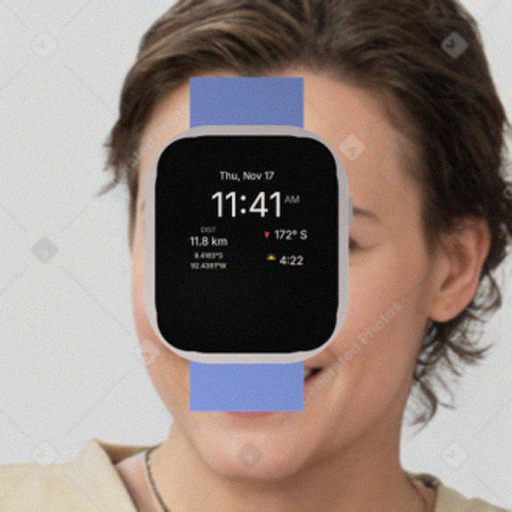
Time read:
11.41
